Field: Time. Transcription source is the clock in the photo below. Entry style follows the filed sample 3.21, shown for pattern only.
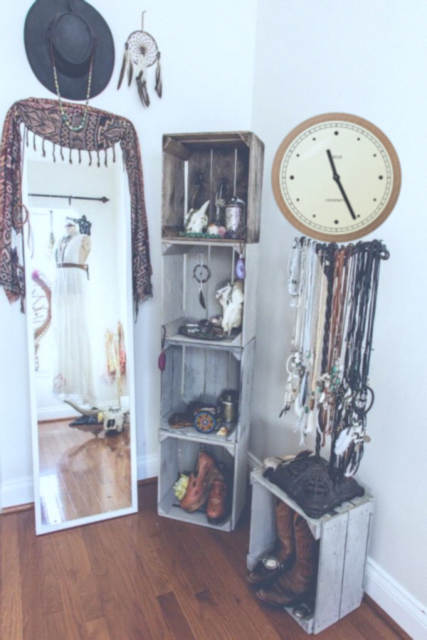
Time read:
11.26
